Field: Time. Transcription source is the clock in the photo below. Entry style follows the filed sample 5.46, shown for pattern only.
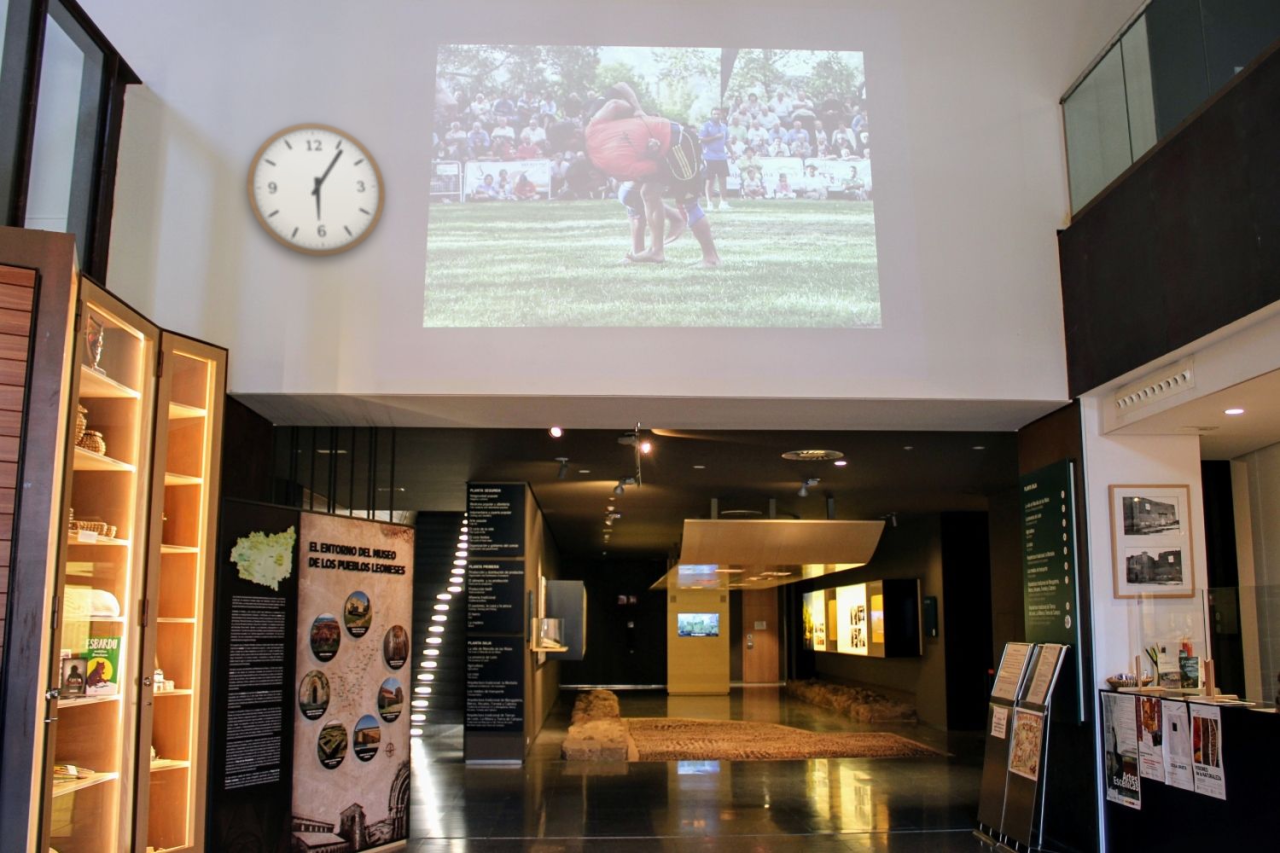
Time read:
6.06
